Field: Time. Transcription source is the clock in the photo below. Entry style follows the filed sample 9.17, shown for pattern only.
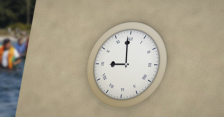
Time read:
8.59
